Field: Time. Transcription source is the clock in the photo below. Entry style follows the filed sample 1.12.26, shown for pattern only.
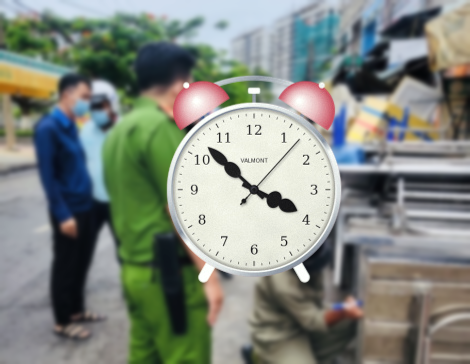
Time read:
3.52.07
